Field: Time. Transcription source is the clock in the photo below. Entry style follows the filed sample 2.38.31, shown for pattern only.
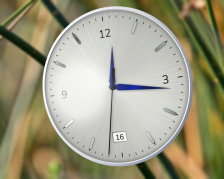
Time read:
12.16.32
